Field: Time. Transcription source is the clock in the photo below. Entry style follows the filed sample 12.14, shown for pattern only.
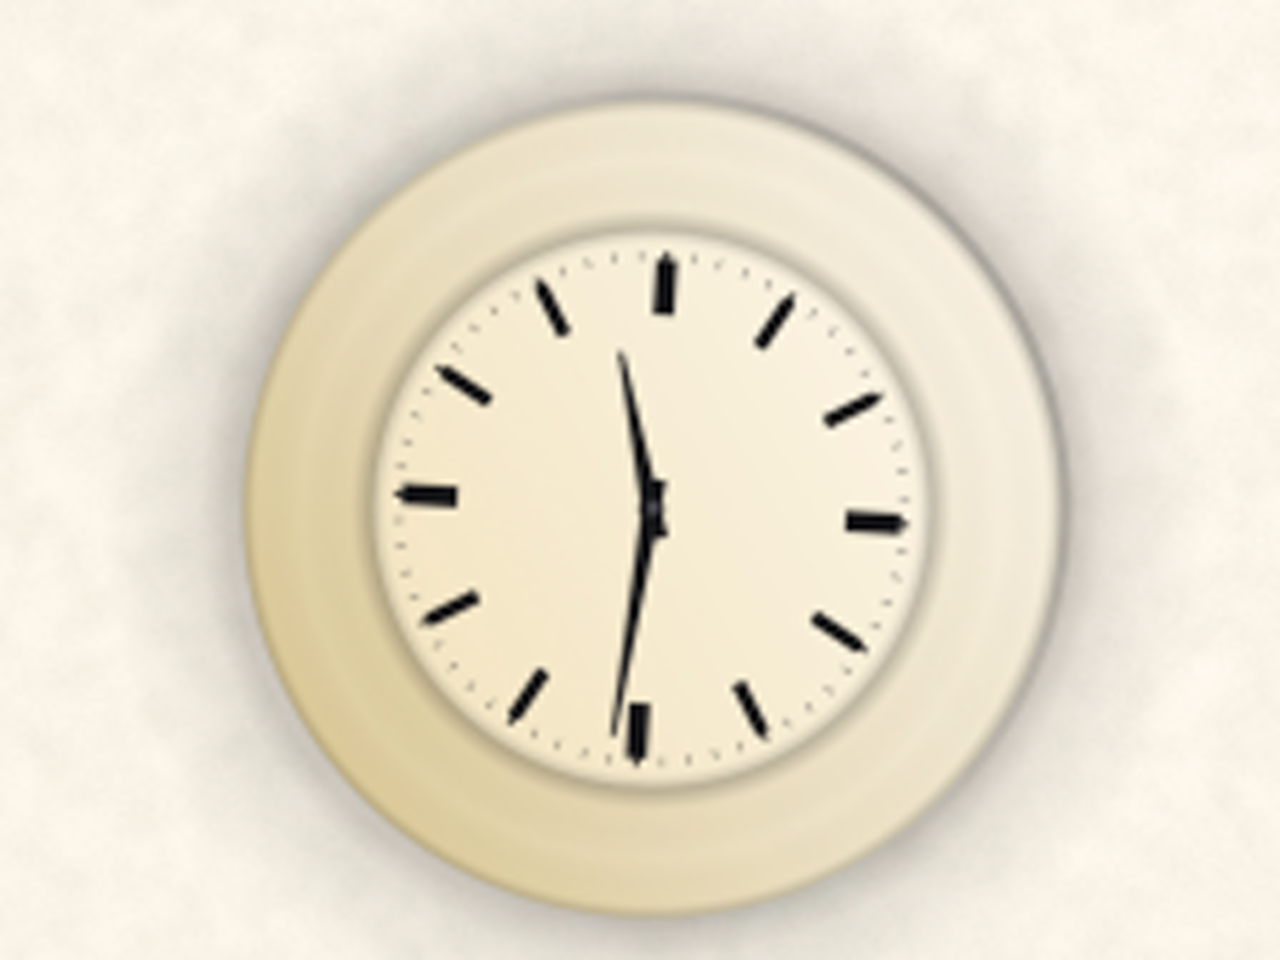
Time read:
11.31
